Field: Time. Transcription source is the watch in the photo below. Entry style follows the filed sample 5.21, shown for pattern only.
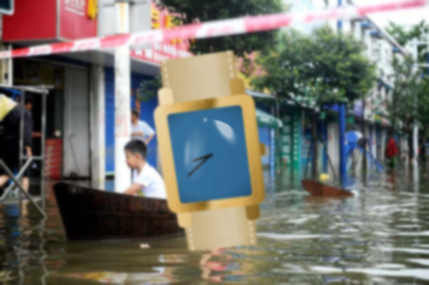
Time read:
8.39
